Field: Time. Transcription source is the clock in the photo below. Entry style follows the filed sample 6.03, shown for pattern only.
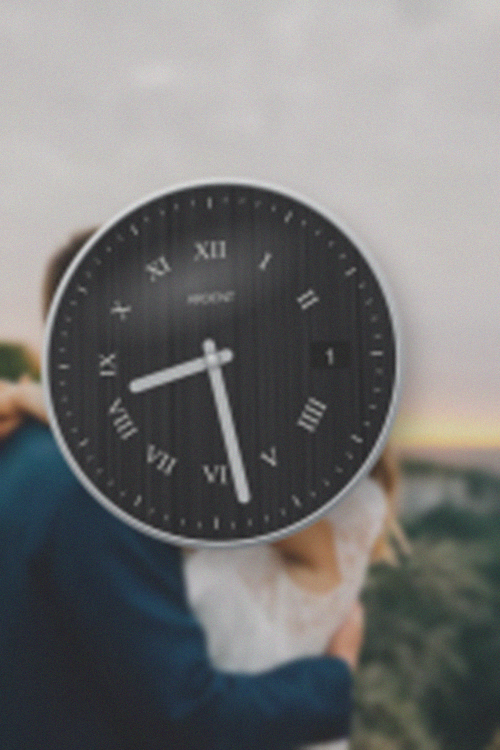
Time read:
8.28
